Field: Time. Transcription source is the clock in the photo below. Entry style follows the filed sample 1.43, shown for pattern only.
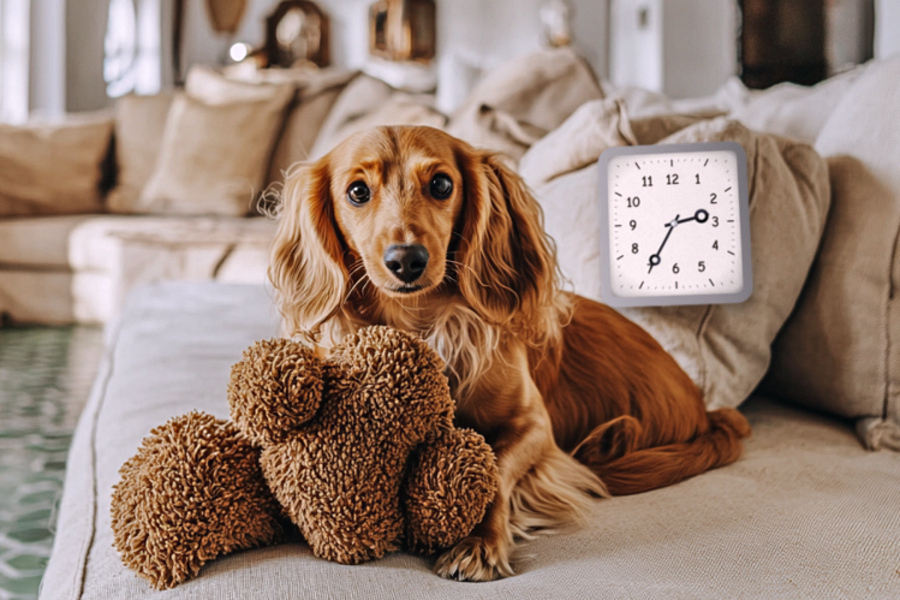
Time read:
2.35
